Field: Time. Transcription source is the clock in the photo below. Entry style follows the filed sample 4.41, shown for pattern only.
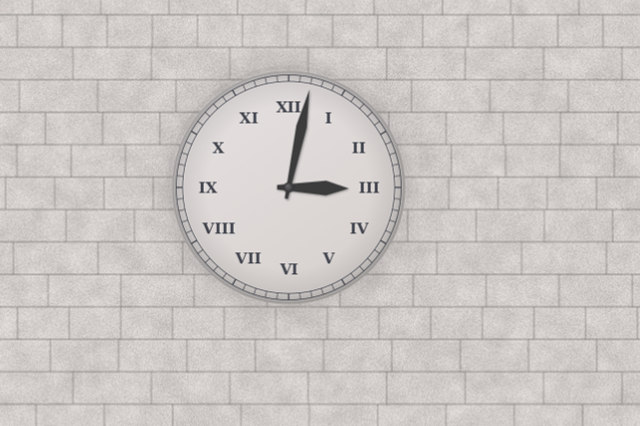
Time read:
3.02
